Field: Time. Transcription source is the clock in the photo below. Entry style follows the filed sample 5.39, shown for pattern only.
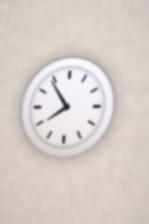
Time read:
7.54
